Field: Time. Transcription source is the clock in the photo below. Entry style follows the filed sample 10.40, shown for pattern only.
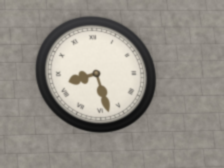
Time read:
8.28
